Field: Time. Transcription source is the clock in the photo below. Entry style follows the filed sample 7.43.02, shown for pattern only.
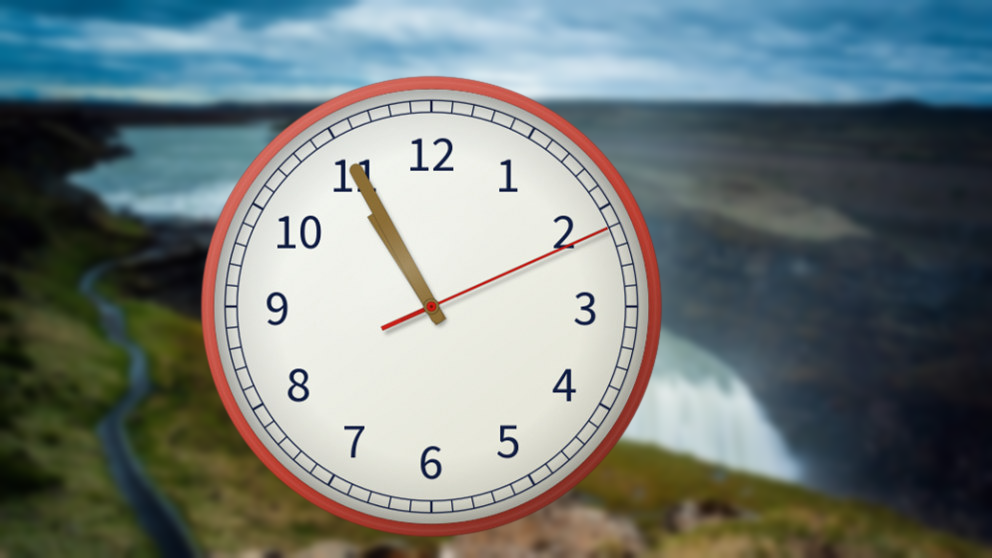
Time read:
10.55.11
